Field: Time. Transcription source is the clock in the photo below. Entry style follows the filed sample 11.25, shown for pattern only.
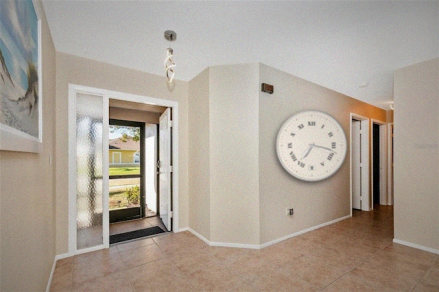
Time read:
7.18
